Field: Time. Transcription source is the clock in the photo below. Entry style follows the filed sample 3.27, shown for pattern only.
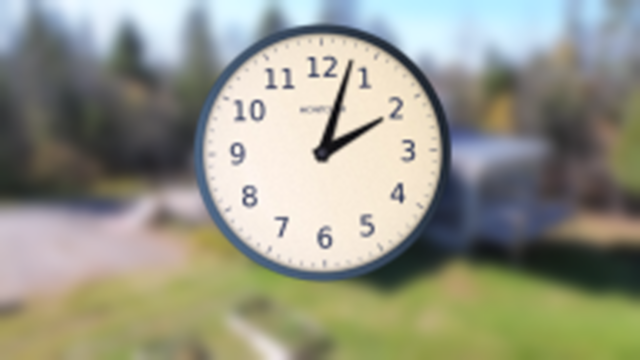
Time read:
2.03
